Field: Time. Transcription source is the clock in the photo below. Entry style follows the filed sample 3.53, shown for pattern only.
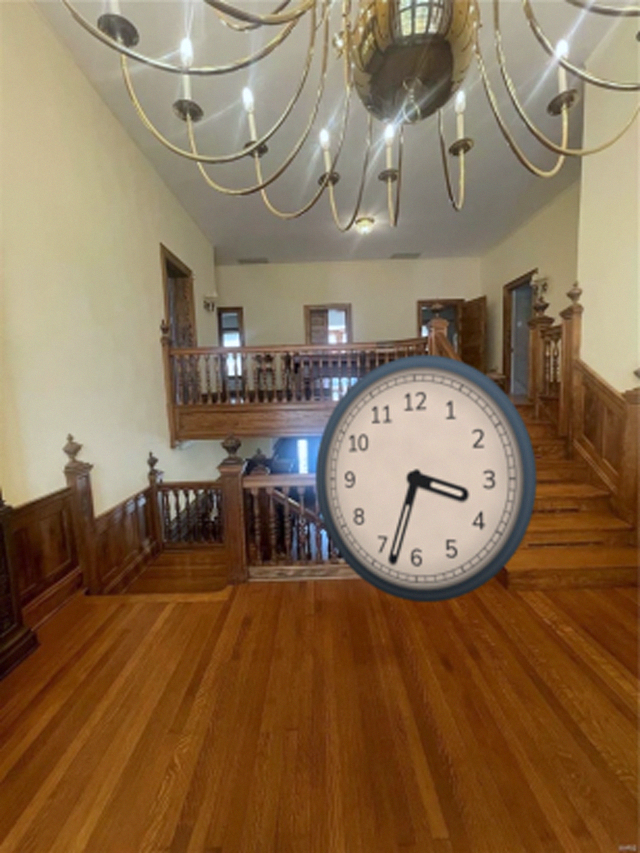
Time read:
3.33
